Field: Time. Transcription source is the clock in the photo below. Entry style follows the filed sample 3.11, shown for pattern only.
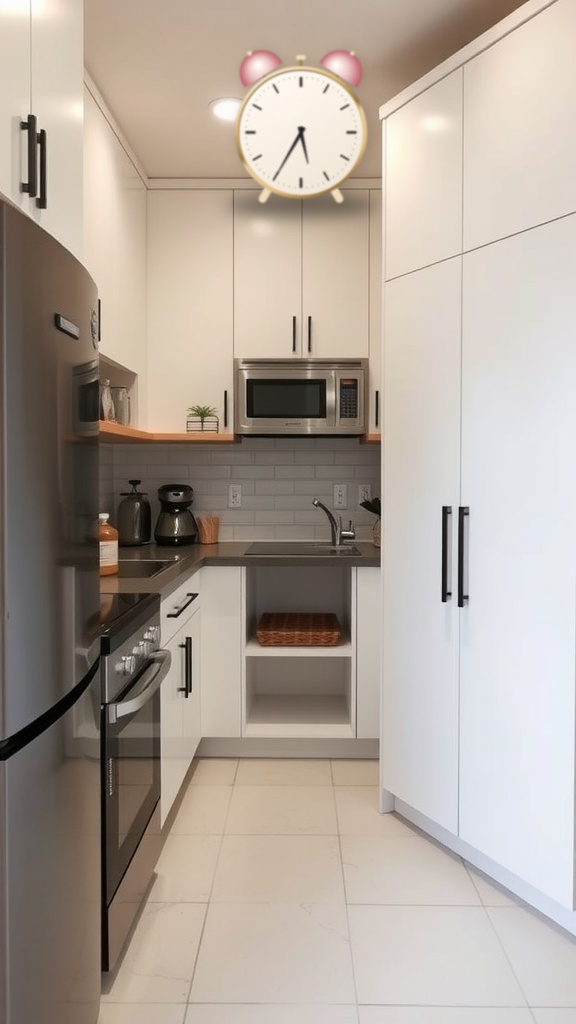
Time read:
5.35
